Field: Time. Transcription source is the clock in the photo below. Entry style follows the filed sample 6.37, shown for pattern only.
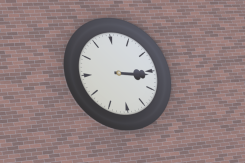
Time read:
3.16
